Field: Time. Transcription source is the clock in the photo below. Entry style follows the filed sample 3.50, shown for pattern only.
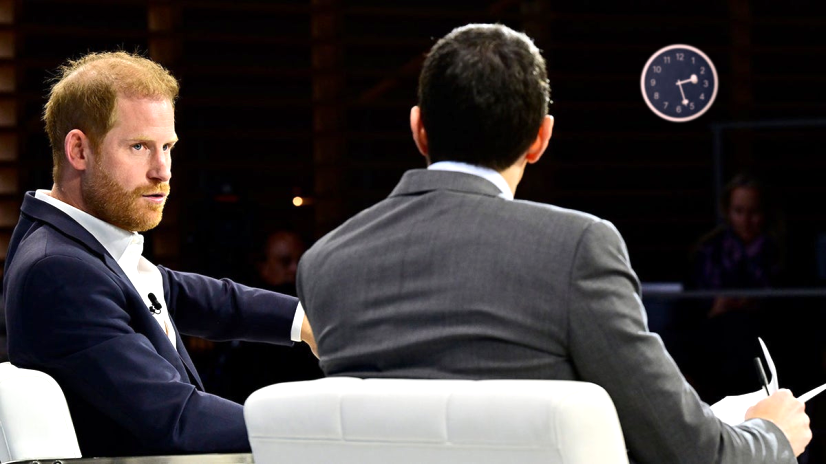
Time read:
2.27
